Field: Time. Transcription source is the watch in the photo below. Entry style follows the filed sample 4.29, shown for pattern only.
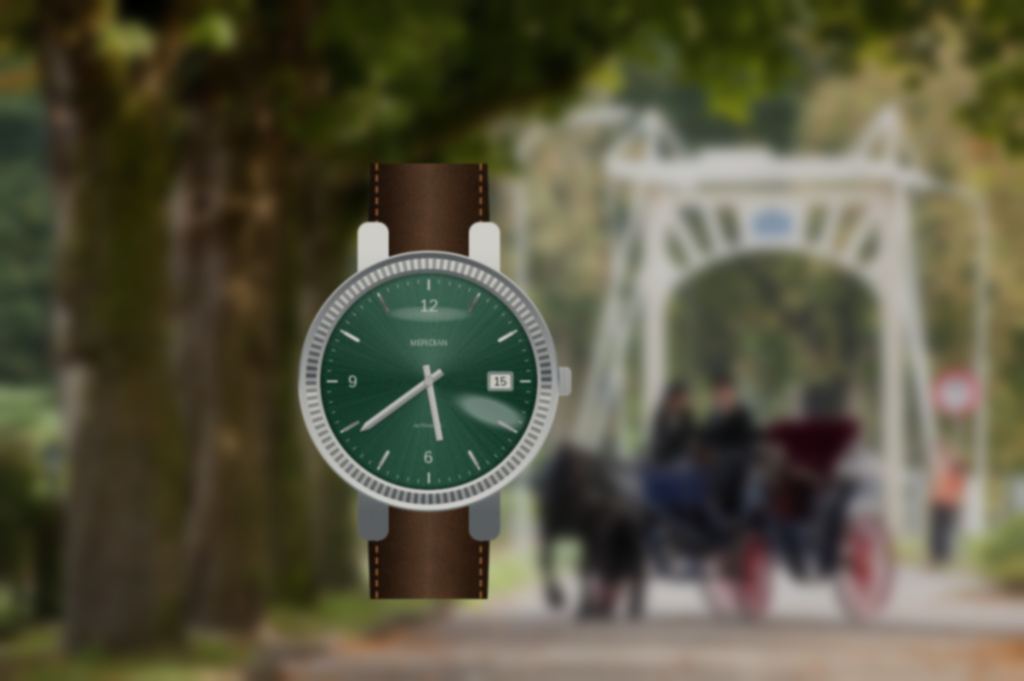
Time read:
5.39
